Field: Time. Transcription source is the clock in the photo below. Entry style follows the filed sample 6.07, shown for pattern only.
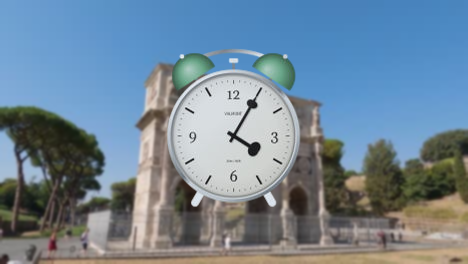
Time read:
4.05
